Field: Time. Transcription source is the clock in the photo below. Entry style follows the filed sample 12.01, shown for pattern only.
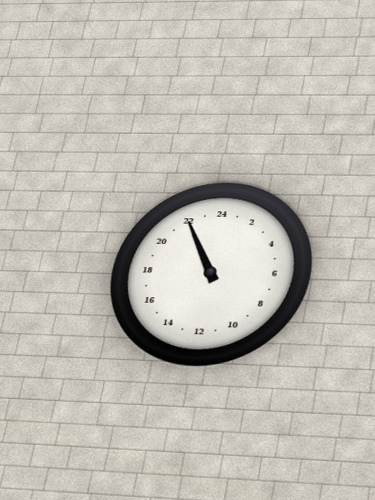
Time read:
21.55
